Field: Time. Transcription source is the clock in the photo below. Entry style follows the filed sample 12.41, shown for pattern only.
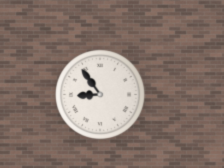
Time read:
8.54
